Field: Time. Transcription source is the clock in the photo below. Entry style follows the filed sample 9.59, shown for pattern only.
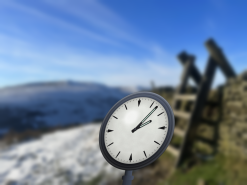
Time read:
2.07
